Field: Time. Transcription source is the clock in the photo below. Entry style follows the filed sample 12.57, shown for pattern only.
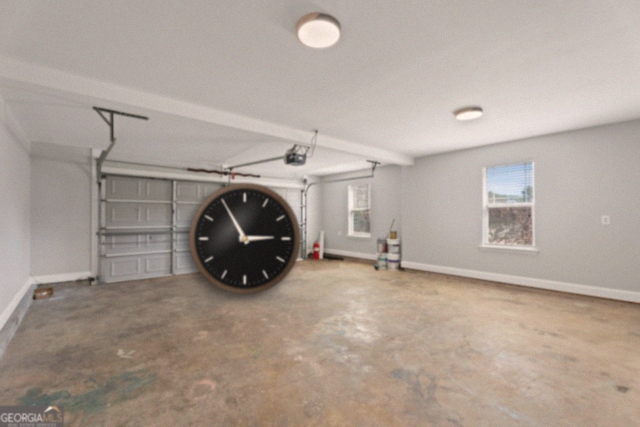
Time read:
2.55
